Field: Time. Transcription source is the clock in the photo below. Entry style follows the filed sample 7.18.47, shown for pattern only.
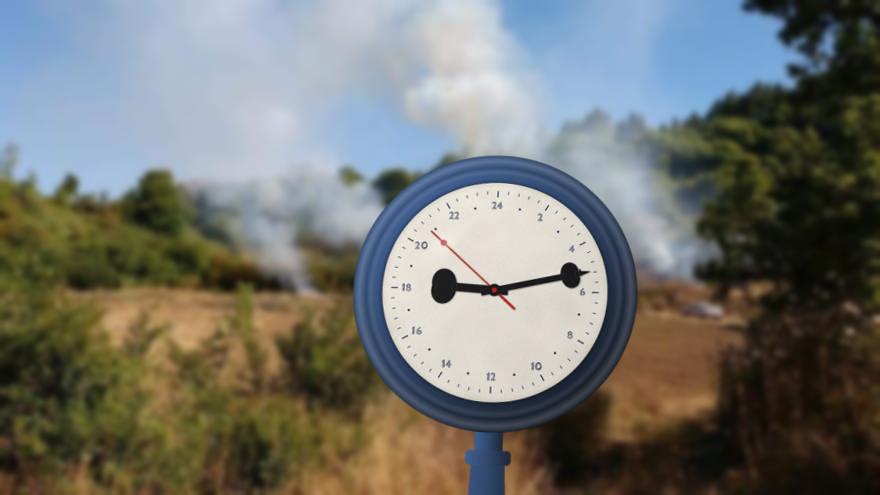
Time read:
18.12.52
